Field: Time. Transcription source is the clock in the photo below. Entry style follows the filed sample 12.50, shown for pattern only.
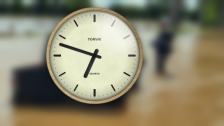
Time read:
6.48
